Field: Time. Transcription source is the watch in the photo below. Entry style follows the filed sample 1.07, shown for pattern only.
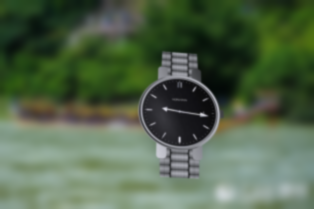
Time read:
9.16
